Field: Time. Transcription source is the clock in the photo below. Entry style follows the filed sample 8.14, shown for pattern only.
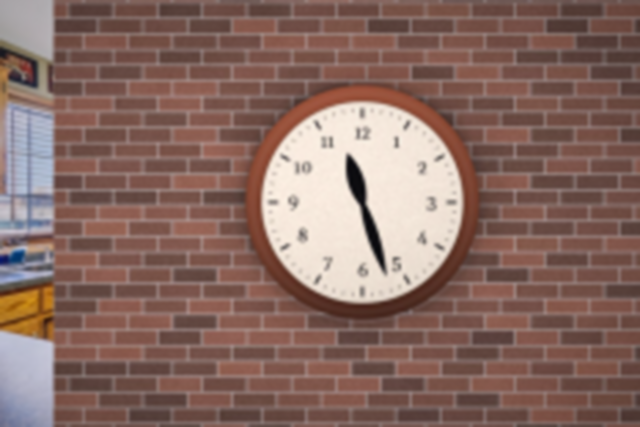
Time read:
11.27
